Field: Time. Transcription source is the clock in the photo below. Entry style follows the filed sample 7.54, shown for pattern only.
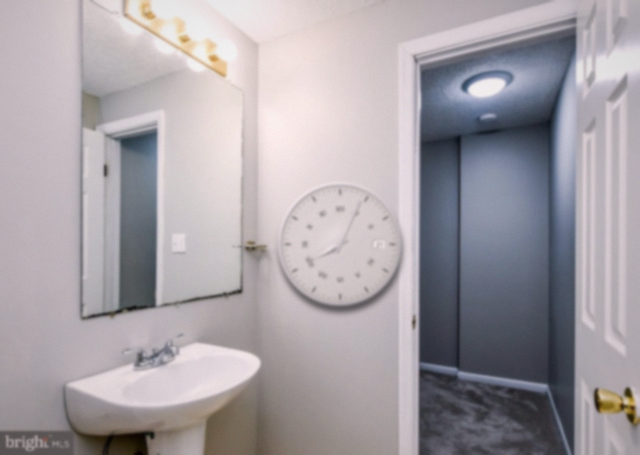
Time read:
8.04
